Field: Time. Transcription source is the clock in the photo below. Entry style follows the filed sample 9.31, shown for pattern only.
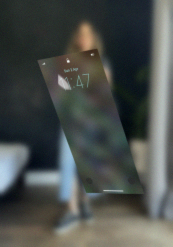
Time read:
11.47
